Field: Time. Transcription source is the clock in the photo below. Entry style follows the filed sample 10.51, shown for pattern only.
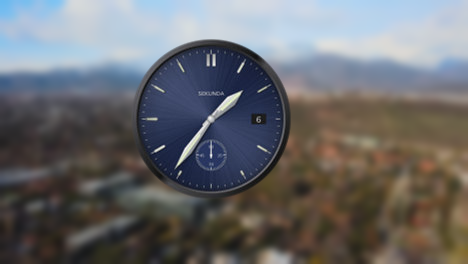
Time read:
1.36
